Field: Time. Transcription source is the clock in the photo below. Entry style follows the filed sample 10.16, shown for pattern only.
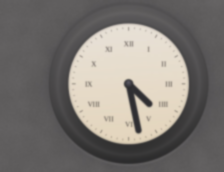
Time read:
4.28
